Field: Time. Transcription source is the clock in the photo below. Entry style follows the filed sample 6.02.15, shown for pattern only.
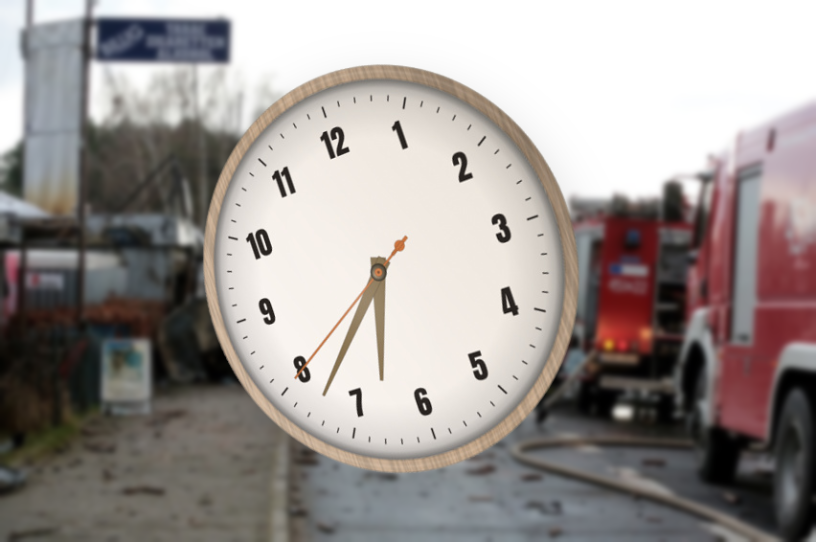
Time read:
6.37.40
